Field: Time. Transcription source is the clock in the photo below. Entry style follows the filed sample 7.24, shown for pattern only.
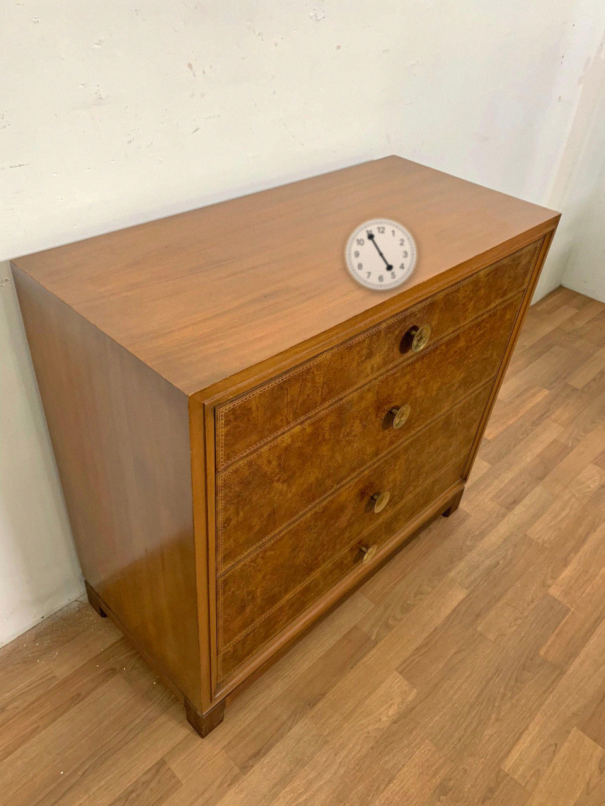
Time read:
4.55
